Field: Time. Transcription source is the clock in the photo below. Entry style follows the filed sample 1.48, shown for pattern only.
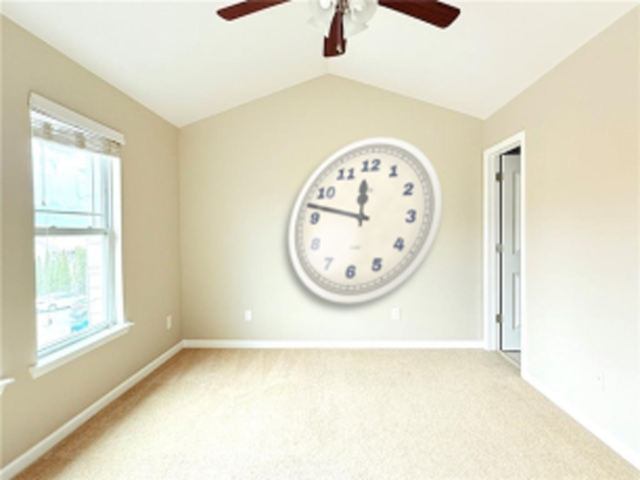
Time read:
11.47
